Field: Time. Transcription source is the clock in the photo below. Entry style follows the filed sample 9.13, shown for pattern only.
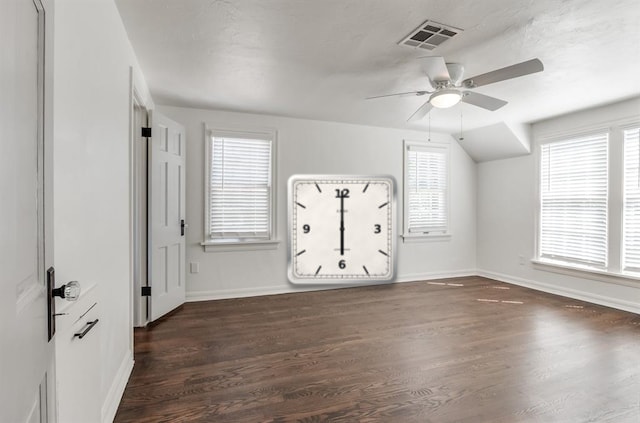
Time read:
6.00
